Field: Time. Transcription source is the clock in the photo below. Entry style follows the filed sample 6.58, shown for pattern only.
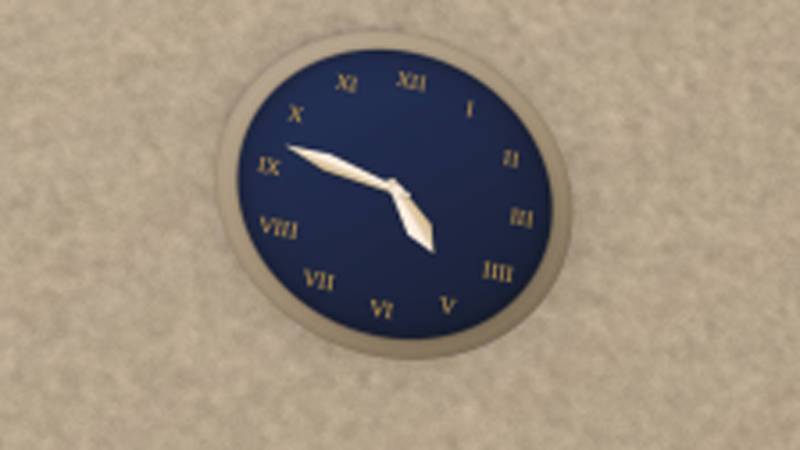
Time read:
4.47
